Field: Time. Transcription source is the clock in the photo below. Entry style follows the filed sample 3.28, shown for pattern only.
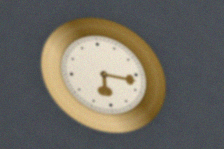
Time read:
6.17
